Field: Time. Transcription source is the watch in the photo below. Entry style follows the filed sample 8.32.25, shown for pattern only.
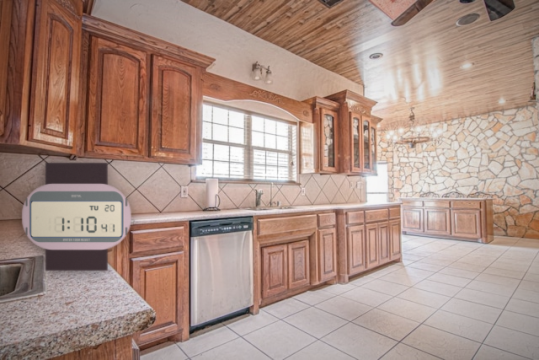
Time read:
1.10.41
